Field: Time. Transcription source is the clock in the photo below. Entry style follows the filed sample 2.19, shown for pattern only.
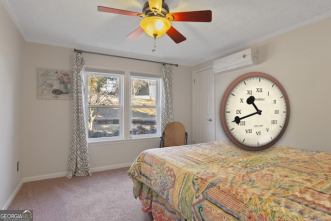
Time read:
10.42
